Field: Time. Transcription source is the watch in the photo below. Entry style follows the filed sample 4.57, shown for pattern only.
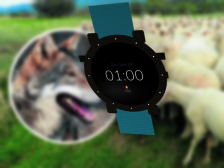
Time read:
1.00
